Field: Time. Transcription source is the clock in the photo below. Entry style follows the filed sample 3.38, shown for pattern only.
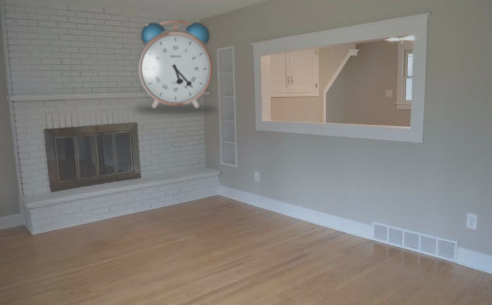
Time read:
5.23
